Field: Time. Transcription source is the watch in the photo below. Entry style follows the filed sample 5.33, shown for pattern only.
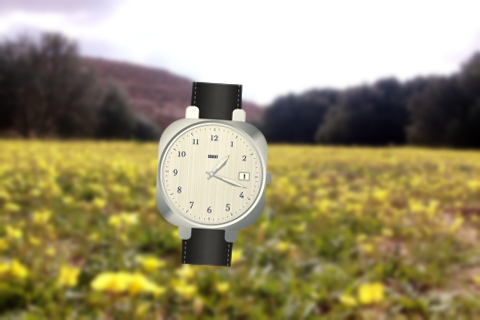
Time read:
1.18
